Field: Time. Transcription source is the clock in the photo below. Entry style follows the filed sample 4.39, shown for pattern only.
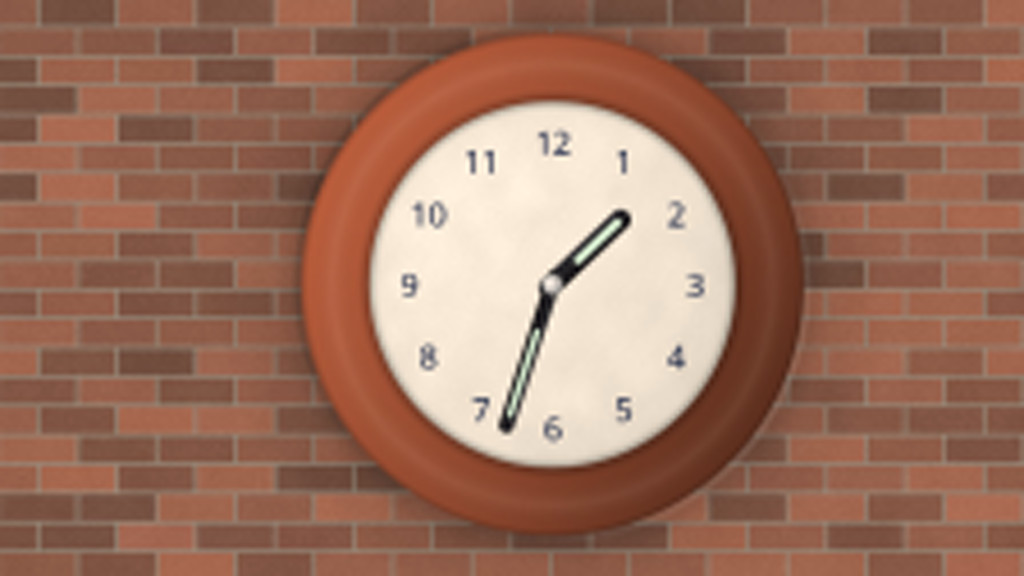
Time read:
1.33
